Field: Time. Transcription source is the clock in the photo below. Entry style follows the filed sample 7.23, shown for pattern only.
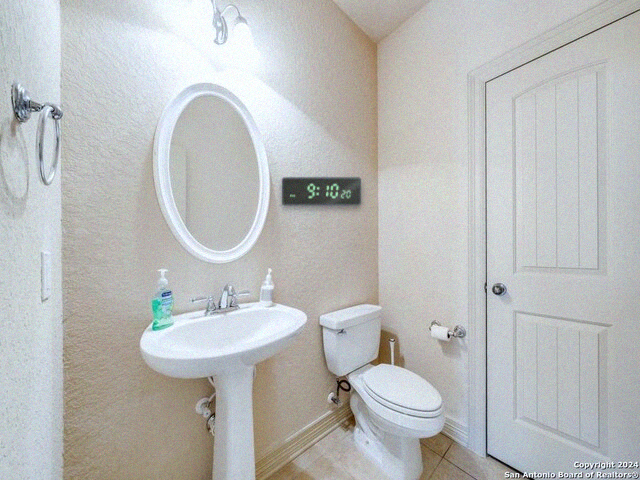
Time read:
9.10
